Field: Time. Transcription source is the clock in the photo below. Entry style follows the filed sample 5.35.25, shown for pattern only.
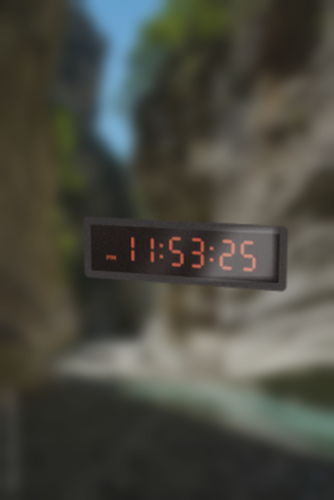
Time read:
11.53.25
